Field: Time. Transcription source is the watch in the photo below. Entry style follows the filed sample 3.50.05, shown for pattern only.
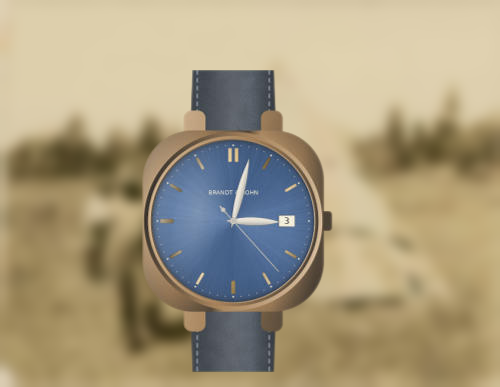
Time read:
3.02.23
